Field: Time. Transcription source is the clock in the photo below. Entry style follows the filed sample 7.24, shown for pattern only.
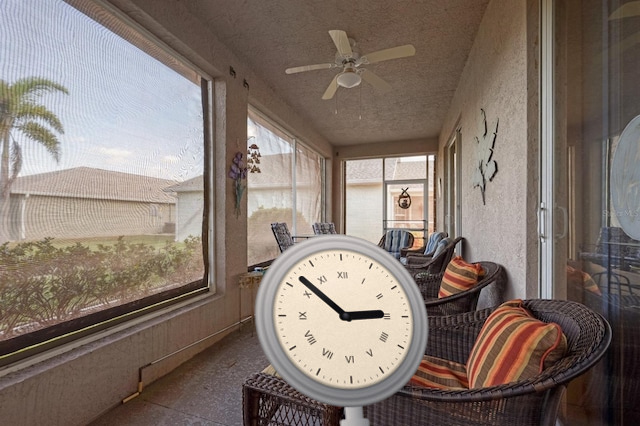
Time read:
2.52
